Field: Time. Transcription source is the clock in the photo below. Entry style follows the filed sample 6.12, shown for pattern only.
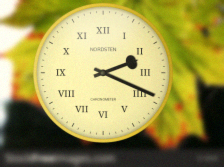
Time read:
2.19
